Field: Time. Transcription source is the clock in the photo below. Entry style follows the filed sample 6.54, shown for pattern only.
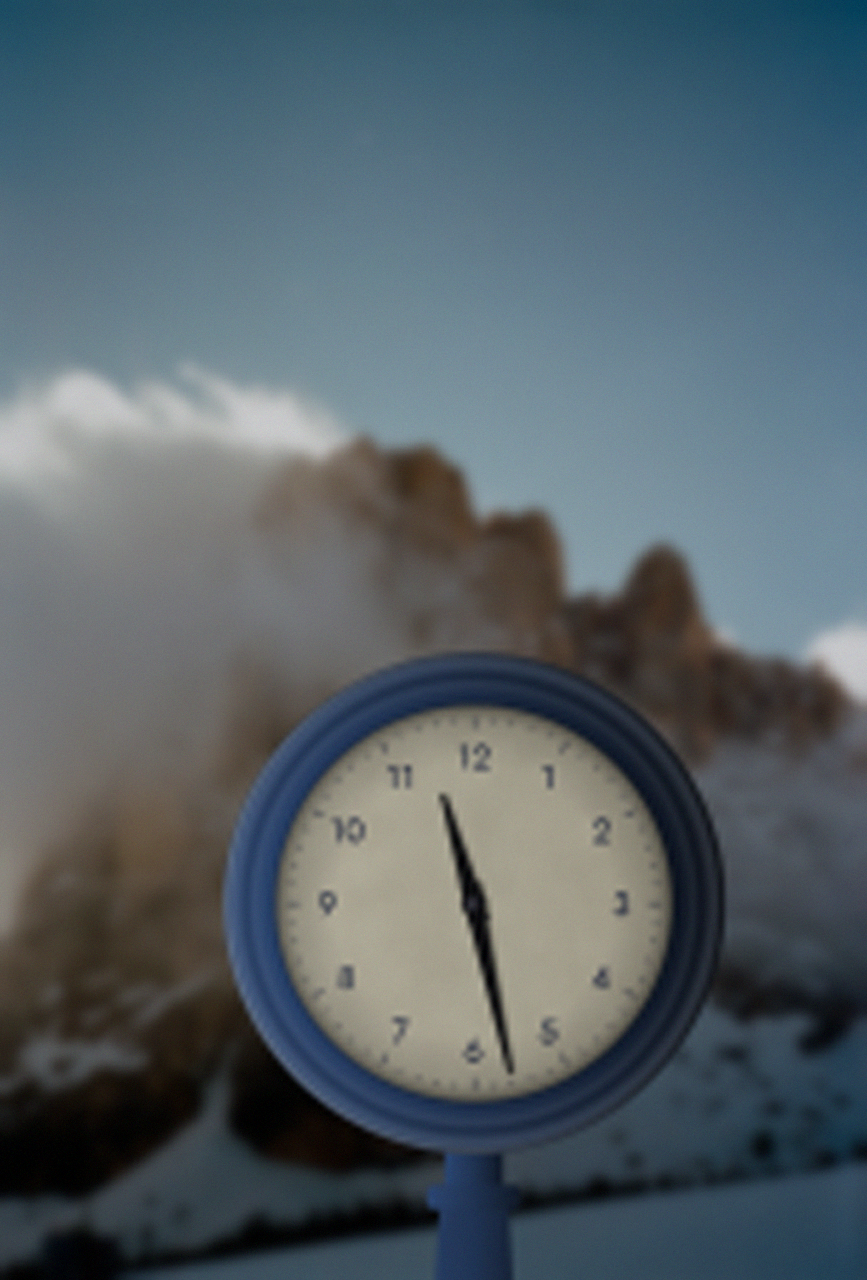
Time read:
11.28
